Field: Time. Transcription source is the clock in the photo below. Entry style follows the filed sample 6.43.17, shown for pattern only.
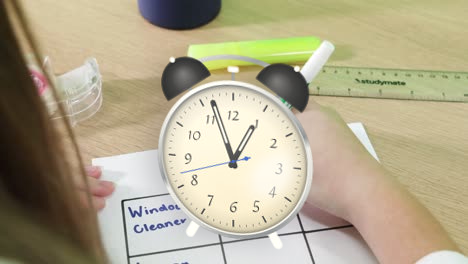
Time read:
12.56.42
